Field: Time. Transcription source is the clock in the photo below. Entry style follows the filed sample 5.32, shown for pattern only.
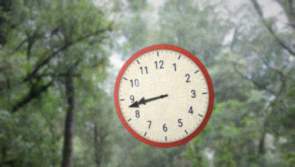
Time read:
8.43
